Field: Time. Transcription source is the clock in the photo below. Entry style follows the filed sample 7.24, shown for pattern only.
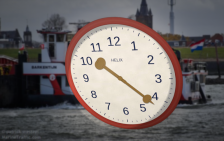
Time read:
10.22
